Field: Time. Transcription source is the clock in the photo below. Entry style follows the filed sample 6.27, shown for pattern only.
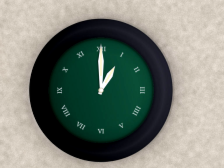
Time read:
1.00
